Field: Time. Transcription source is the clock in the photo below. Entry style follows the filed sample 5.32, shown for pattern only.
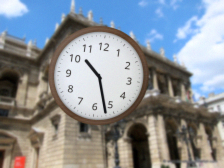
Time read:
10.27
